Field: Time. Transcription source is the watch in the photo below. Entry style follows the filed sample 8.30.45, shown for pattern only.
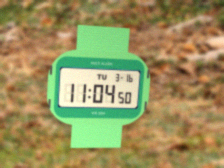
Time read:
11.04.50
